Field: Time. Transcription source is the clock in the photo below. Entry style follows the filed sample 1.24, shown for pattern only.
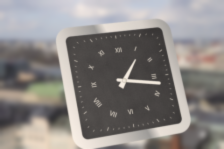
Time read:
1.17
